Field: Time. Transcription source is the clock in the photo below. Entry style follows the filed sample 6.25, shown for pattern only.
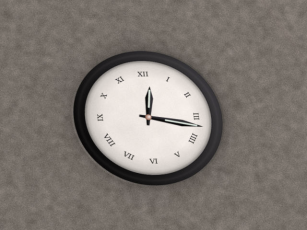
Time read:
12.17
